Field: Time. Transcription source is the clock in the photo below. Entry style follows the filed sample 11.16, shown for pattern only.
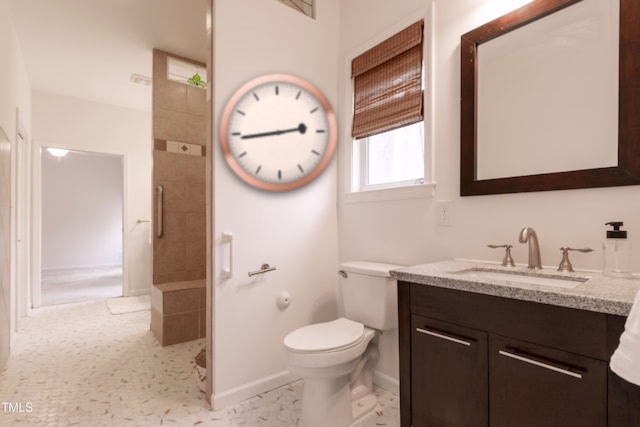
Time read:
2.44
